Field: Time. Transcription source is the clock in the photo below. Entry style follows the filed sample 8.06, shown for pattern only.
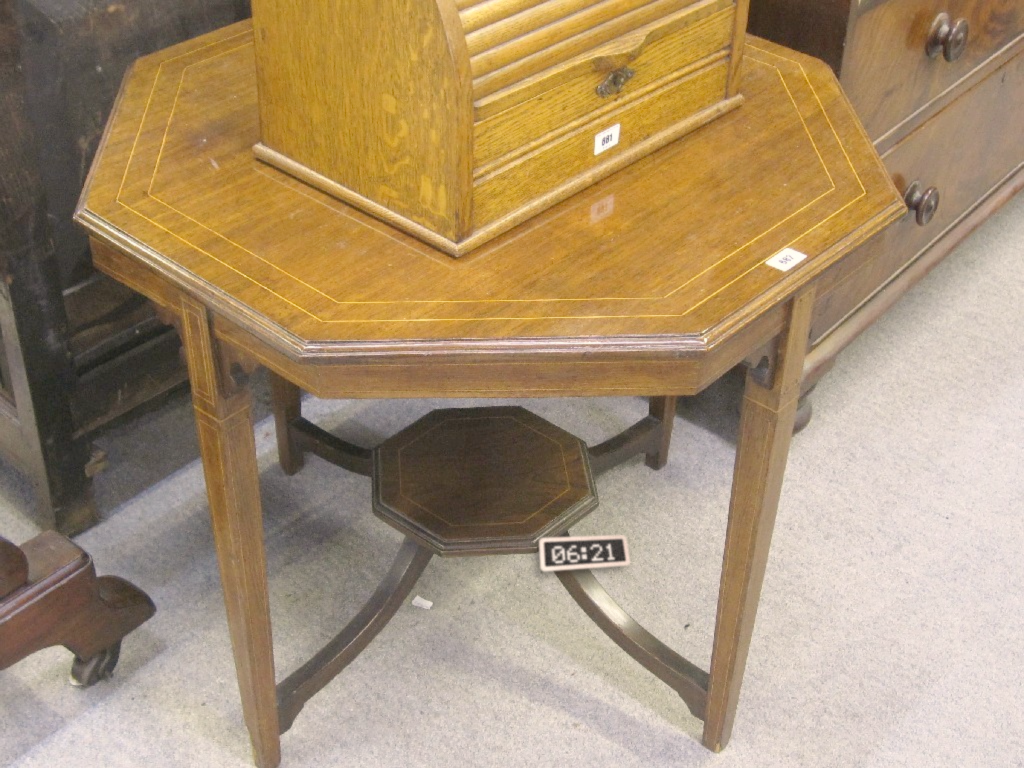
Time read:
6.21
